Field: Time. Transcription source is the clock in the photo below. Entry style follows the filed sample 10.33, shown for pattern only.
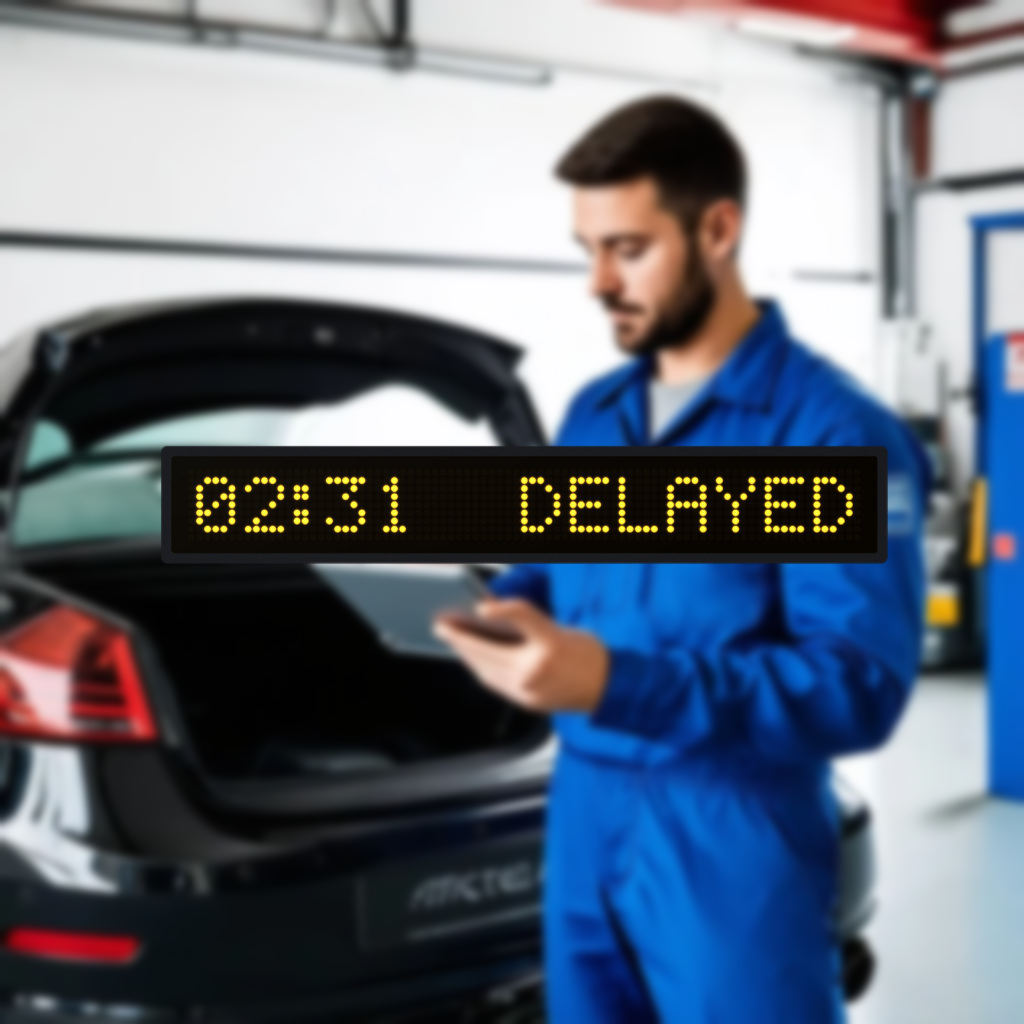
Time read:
2.31
